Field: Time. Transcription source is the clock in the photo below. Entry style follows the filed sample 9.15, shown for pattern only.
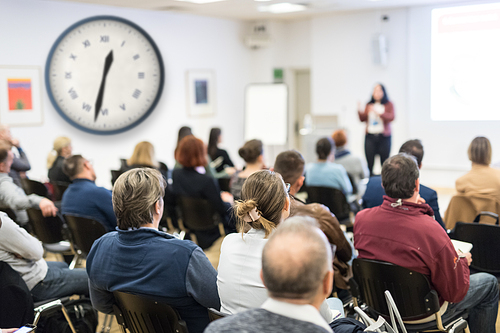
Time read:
12.32
